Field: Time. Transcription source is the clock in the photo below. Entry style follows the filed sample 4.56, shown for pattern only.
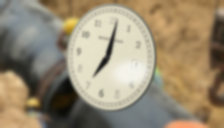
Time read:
7.01
